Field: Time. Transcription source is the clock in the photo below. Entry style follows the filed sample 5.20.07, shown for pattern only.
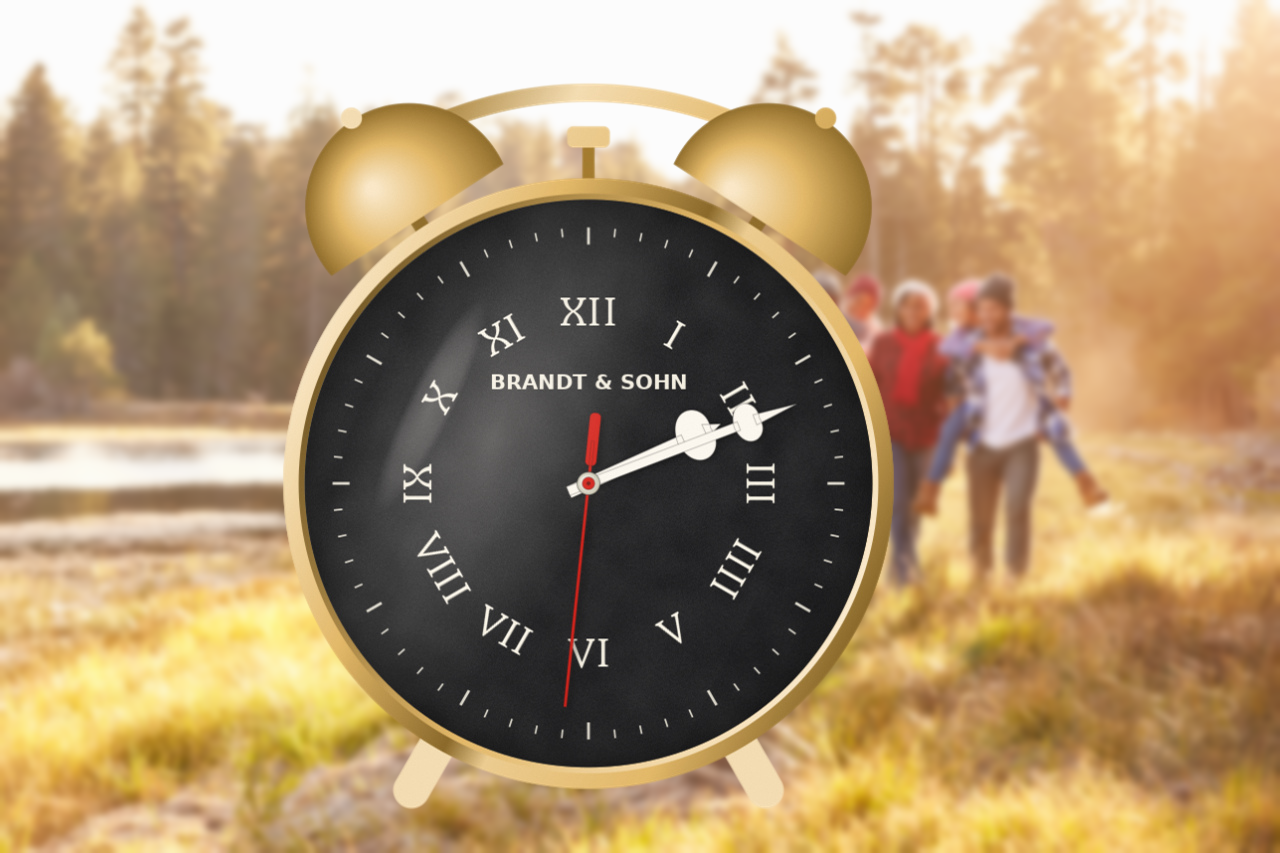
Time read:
2.11.31
